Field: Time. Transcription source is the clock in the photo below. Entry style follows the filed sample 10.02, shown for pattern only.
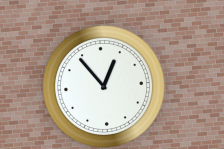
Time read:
12.54
